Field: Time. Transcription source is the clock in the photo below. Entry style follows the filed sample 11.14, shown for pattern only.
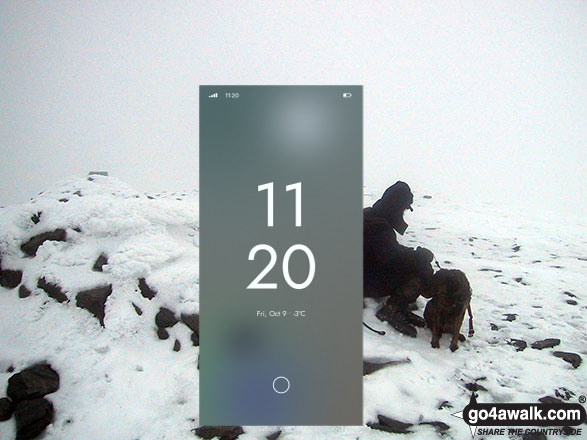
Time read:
11.20
